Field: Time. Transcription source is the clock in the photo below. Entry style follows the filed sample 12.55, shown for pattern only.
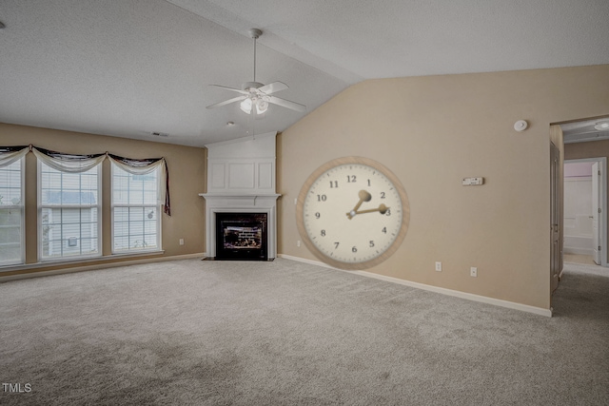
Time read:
1.14
